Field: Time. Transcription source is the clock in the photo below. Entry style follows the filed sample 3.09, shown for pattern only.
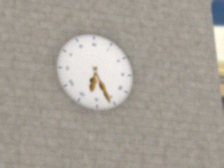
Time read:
6.26
